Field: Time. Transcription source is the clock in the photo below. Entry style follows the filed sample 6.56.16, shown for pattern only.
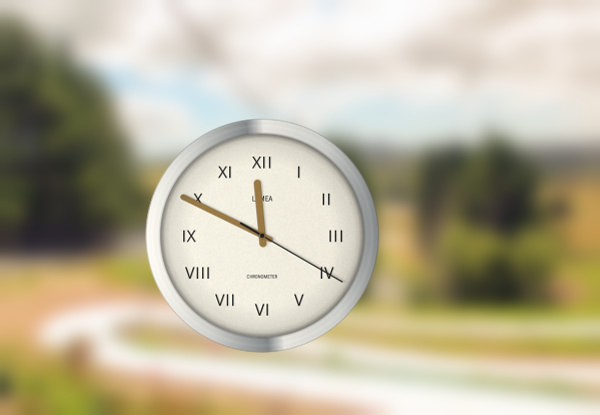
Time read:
11.49.20
